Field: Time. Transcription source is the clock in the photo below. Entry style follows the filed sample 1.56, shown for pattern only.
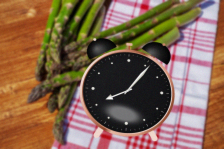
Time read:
8.06
